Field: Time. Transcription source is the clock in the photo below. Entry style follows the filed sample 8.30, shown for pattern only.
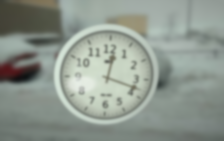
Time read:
12.18
